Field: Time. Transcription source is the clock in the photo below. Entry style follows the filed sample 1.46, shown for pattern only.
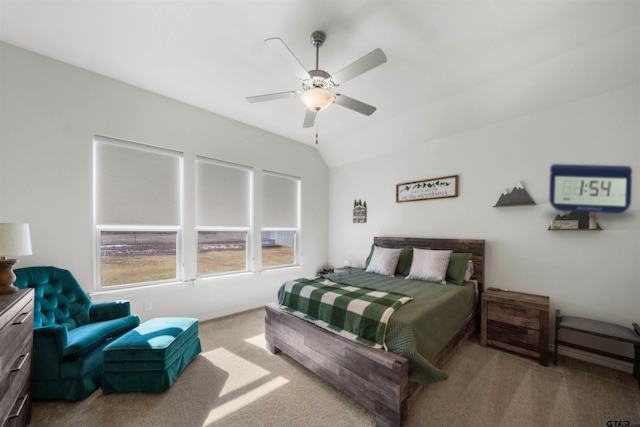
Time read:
1.54
